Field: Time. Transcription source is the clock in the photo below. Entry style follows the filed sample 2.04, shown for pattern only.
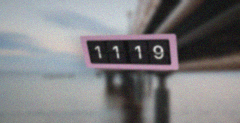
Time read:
11.19
